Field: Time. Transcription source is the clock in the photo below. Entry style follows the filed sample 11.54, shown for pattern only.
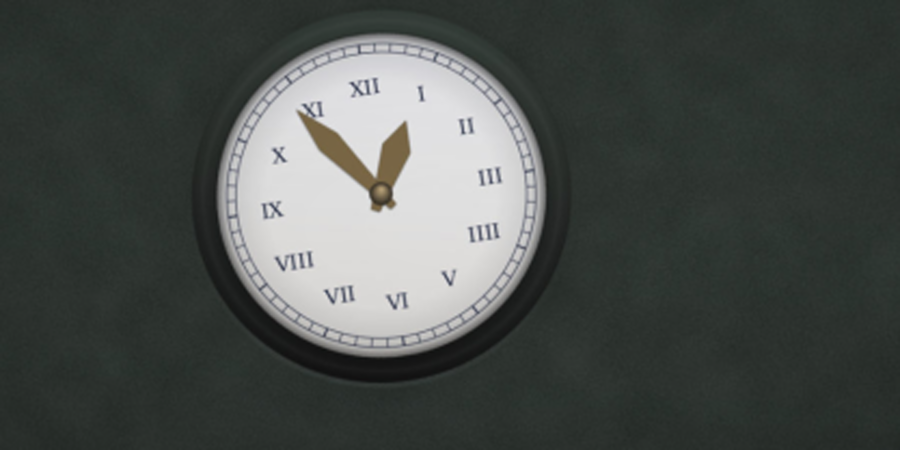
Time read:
12.54
